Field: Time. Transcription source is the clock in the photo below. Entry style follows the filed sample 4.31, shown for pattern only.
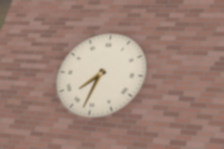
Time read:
7.32
